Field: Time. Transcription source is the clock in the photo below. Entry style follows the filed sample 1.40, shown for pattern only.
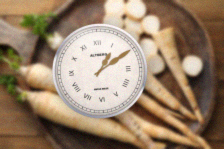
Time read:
1.10
